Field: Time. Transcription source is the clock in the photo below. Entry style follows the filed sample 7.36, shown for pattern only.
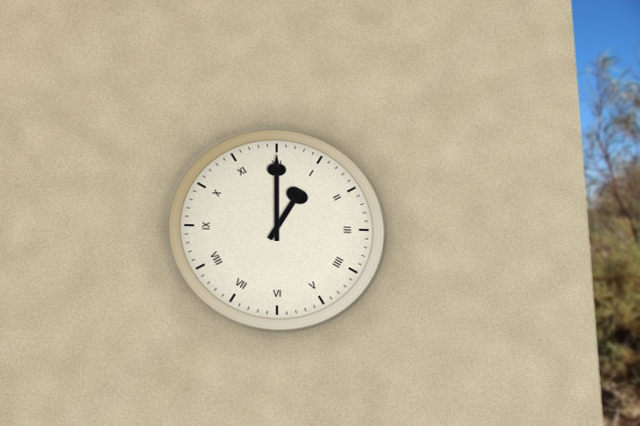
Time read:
1.00
